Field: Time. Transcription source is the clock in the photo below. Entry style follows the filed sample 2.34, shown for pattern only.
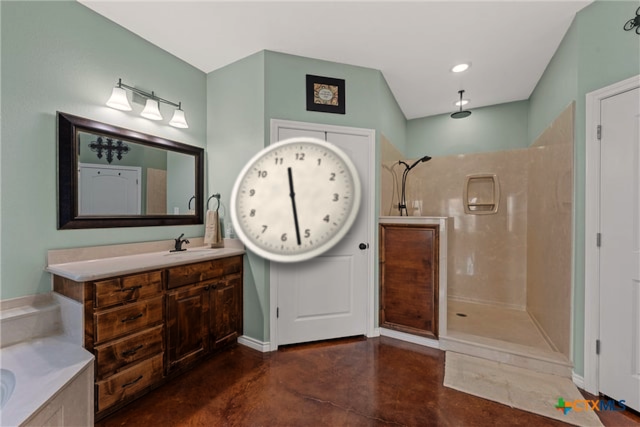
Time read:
11.27
